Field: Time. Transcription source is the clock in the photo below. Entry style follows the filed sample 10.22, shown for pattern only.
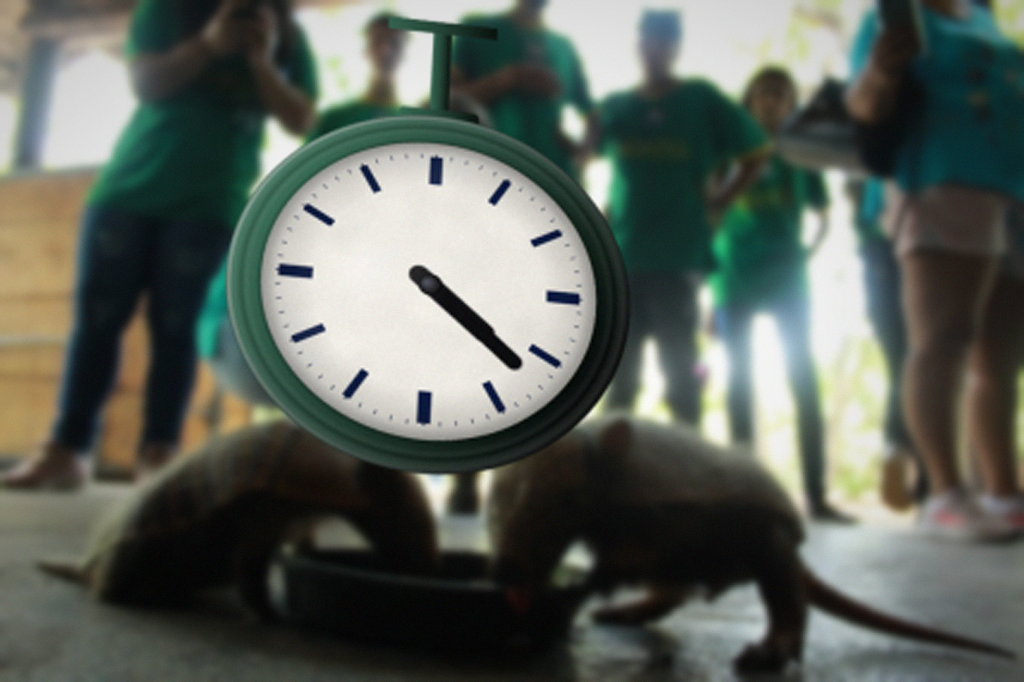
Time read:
4.22
